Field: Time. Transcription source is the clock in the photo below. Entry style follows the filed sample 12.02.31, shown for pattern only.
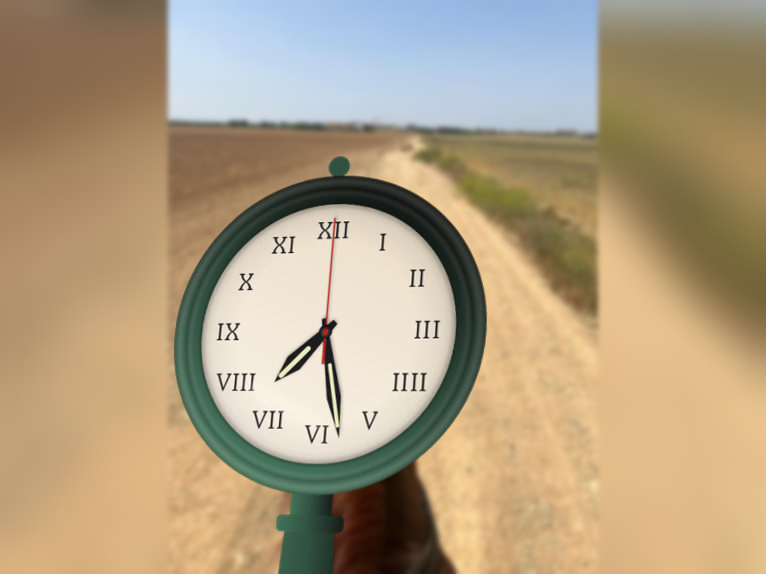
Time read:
7.28.00
